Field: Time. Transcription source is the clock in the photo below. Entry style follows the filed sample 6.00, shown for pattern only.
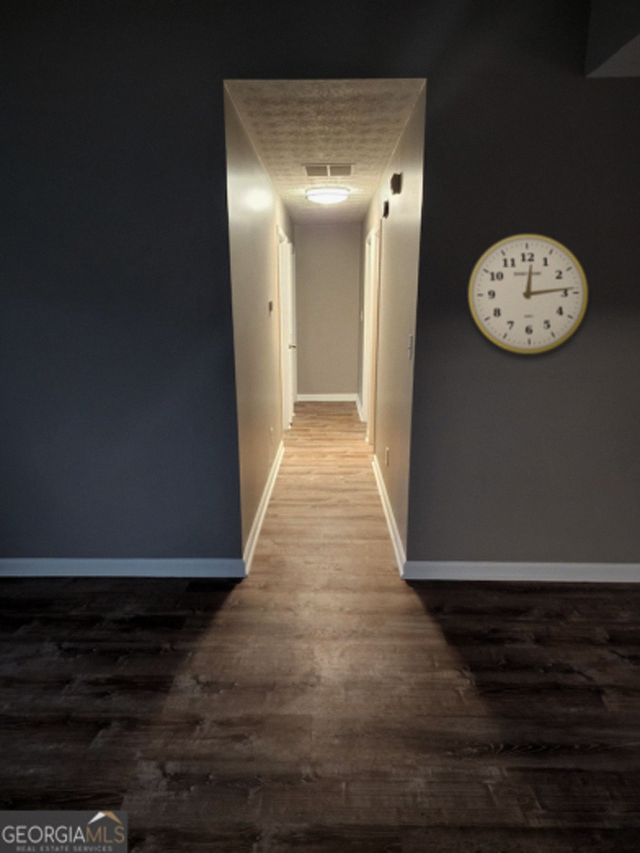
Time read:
12.14
